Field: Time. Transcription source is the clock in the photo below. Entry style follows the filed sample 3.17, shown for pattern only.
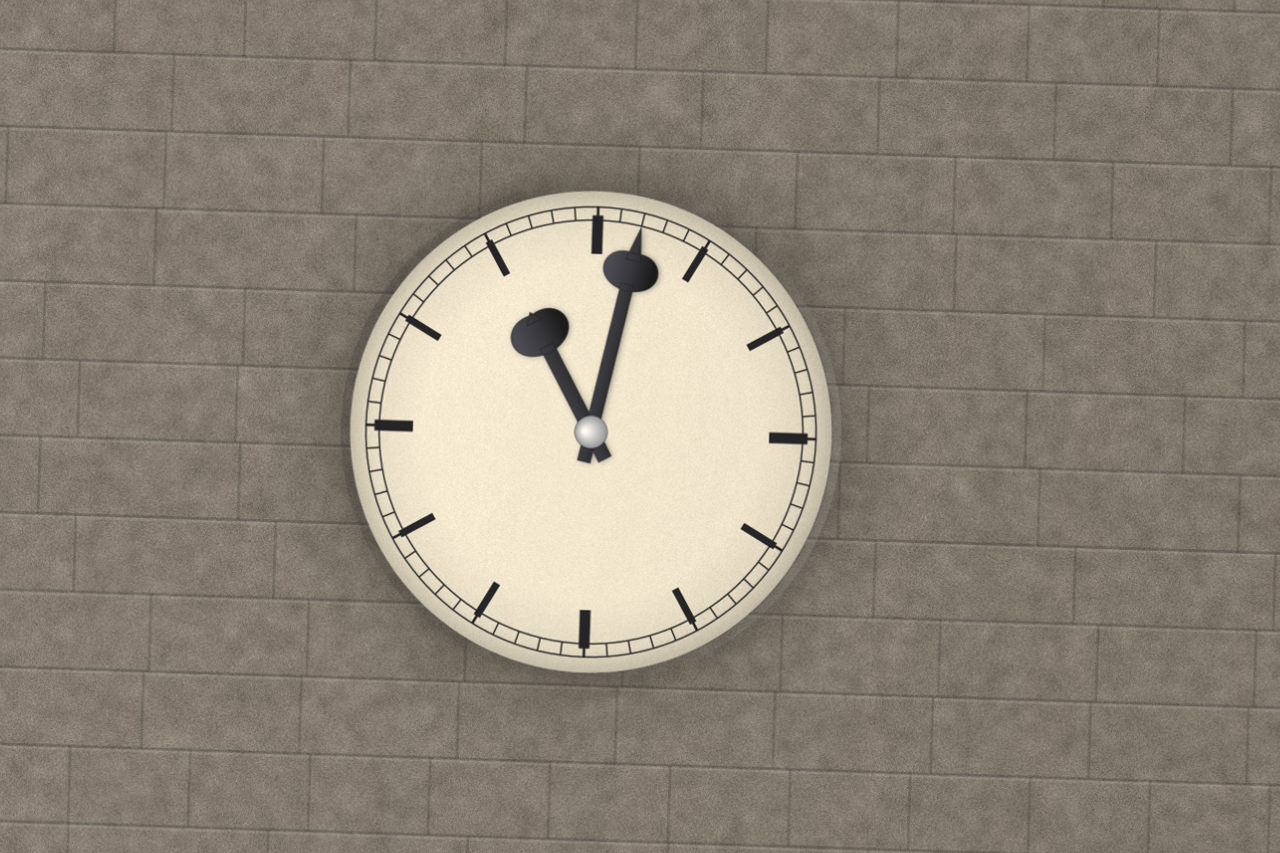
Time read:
11.02
